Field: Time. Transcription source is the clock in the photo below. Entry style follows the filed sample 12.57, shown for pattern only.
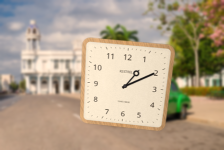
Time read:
1.10
